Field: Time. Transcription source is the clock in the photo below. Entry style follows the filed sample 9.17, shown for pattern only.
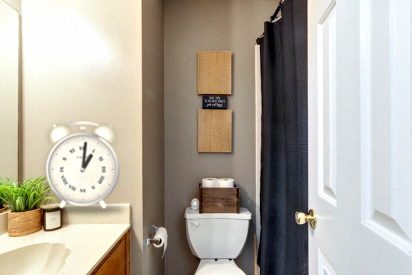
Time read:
1.01
